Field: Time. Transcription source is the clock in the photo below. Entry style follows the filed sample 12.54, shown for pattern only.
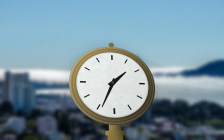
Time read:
1.34
